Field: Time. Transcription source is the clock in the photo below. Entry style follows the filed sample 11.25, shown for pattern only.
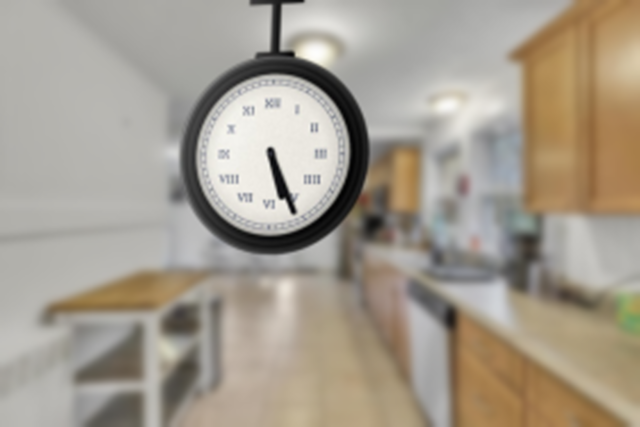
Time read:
5.26
